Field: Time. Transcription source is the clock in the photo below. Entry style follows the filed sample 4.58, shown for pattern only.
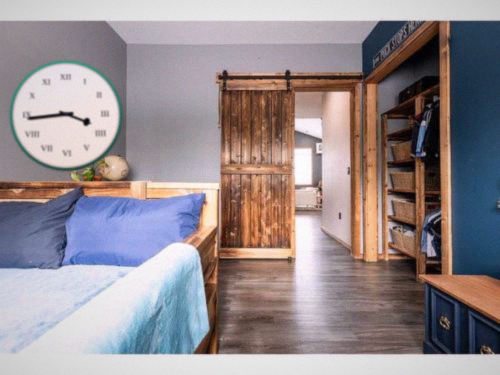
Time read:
3.44
